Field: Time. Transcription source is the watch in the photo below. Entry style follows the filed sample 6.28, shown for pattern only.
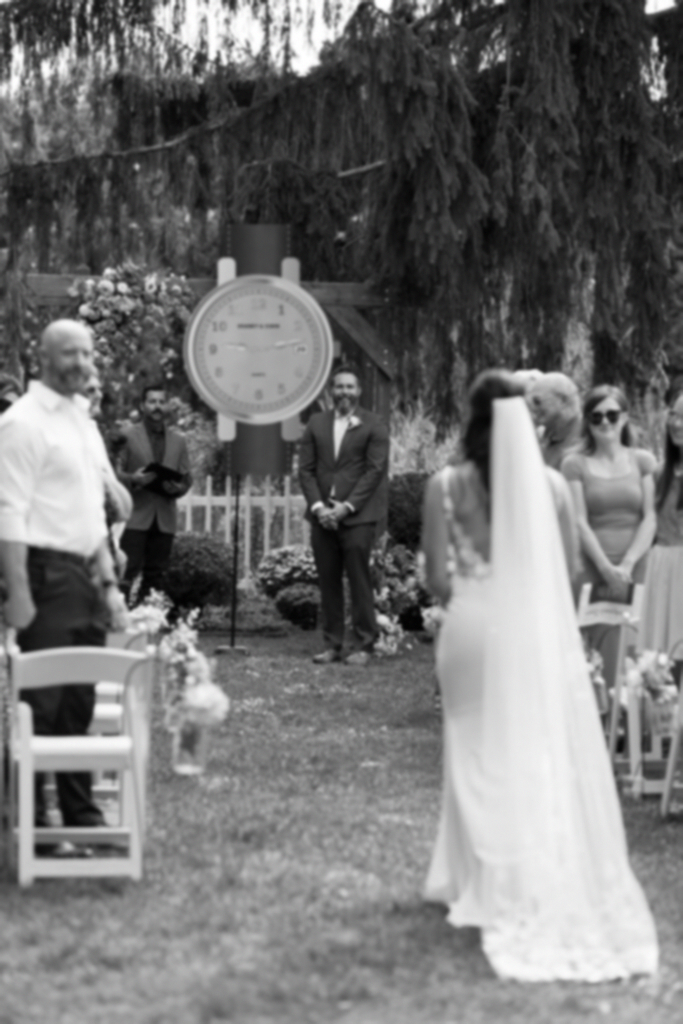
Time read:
9.13
